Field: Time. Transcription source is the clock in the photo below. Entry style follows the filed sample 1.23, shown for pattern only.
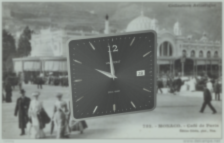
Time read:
9.59
